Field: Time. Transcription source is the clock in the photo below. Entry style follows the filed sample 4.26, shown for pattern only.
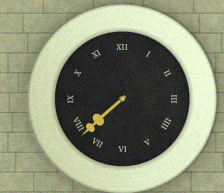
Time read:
7.38
